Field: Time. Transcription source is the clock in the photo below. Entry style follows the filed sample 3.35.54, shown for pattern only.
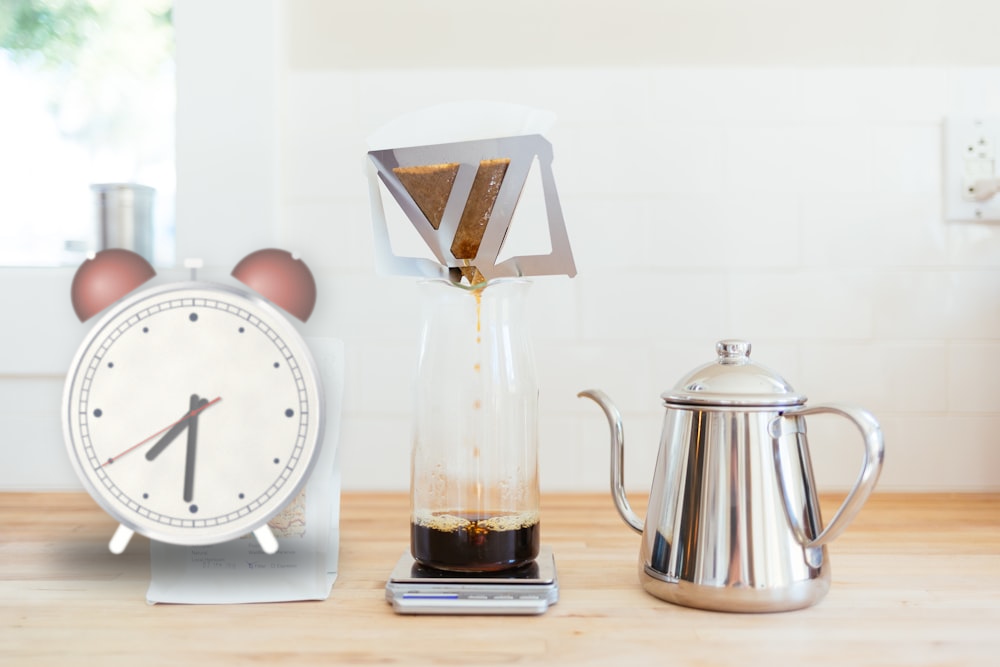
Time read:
7.30.40
